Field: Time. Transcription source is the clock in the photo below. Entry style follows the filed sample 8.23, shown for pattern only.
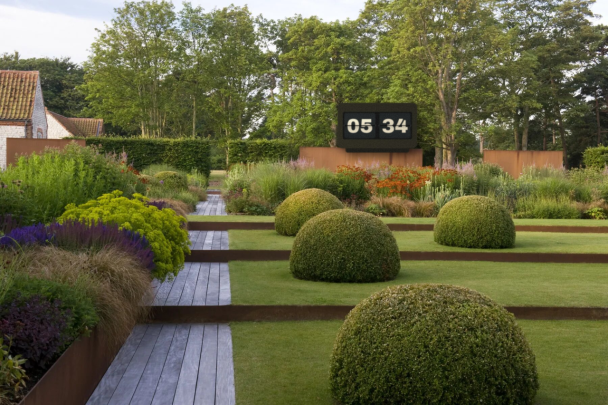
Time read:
5.34
